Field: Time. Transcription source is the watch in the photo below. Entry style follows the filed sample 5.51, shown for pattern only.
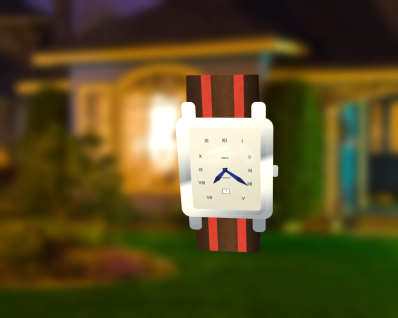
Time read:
7.21
